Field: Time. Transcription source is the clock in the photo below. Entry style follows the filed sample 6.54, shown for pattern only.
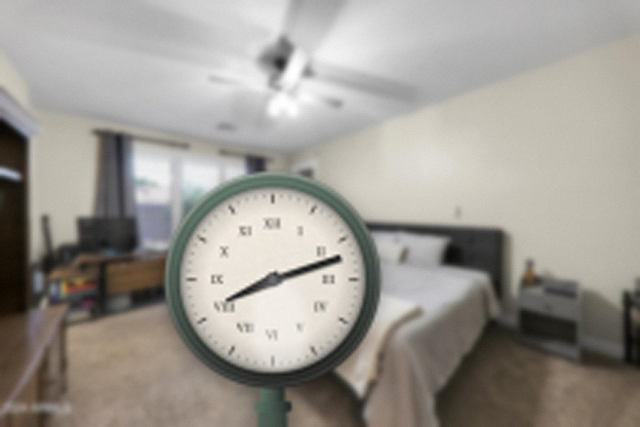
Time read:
8.12
